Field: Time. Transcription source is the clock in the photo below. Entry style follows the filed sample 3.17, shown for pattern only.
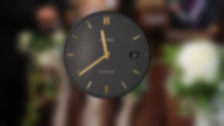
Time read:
11.39
